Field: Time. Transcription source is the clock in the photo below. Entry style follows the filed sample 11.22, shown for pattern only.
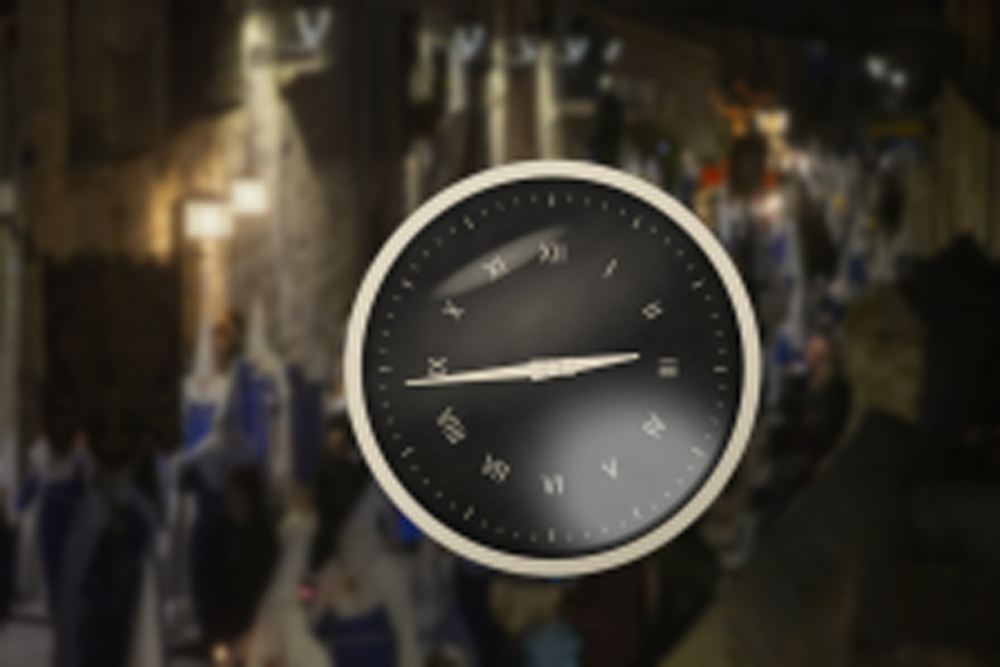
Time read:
2.44
